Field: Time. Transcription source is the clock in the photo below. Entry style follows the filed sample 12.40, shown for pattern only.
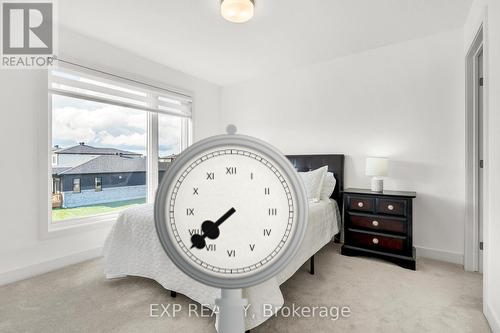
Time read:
7.38
